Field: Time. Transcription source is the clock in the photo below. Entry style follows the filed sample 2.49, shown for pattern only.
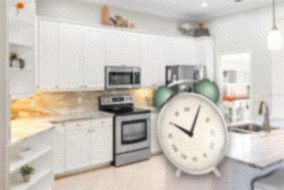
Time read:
10.05
